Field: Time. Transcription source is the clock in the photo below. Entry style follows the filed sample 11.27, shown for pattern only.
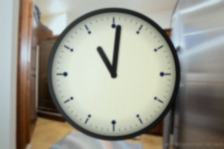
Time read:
11.01
